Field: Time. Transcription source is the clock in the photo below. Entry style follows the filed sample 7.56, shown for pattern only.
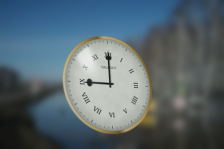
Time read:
9.00
